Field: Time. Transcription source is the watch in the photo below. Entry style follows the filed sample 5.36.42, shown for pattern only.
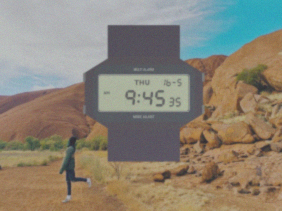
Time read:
9.45.35
